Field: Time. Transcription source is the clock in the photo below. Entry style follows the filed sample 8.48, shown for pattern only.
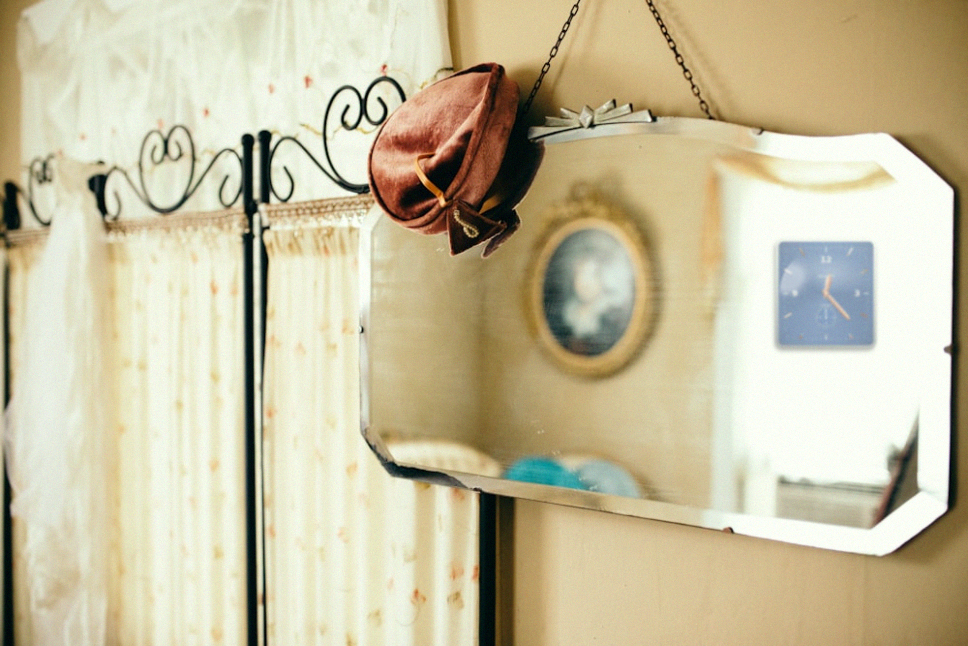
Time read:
12.23
